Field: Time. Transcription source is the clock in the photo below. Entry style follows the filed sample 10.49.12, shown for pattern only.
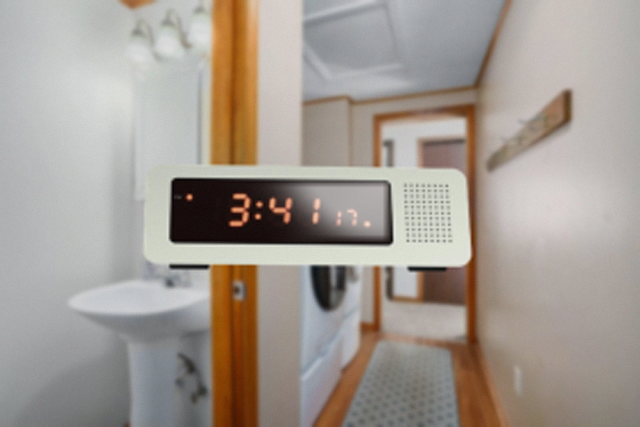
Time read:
3.41.17
